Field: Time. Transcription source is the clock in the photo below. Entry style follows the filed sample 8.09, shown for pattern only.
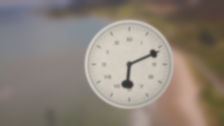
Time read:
6.11
